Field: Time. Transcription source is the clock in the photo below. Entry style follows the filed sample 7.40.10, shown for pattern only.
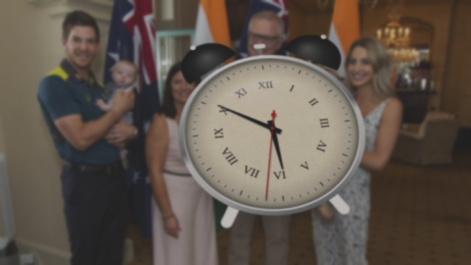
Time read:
5.50.32
